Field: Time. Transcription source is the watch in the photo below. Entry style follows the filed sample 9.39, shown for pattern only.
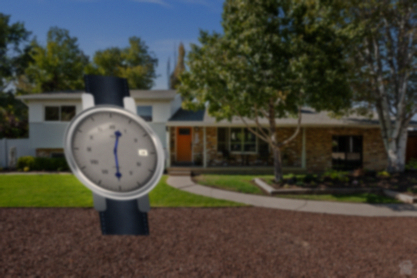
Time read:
12.30
